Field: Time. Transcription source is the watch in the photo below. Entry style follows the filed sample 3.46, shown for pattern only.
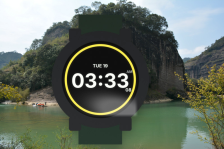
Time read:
3.33
